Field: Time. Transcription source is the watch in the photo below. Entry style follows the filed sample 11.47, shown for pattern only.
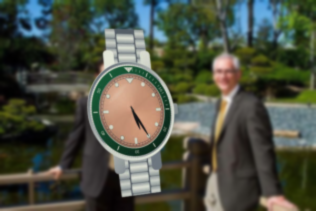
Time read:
5.25
